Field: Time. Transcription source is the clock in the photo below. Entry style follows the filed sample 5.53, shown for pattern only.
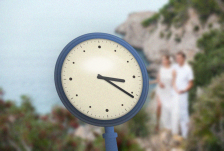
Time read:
3.21
